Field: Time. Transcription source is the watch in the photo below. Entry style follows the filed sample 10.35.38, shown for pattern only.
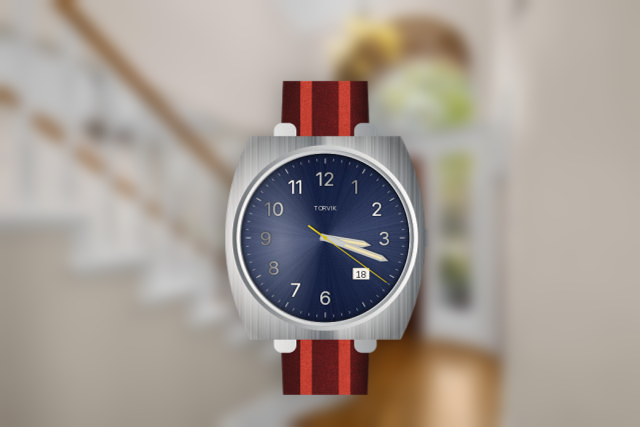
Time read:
3.18.21
